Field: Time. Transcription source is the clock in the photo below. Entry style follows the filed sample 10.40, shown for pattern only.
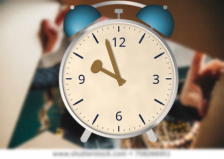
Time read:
9.57
